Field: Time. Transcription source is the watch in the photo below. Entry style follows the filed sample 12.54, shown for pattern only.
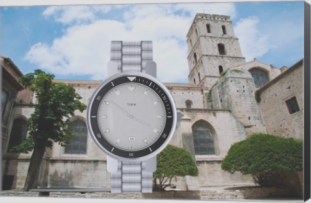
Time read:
3.51
